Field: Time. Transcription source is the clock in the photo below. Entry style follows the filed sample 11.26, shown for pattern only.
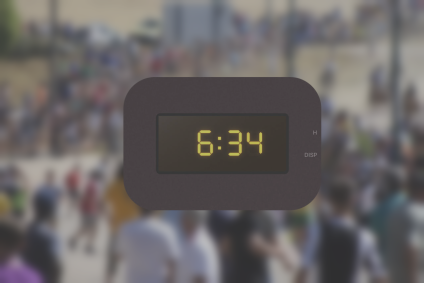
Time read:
6.34
